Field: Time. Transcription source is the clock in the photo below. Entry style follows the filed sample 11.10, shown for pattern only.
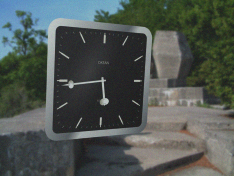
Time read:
5.44
